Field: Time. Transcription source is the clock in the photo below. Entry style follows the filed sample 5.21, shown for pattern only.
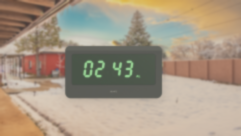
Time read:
2.43
